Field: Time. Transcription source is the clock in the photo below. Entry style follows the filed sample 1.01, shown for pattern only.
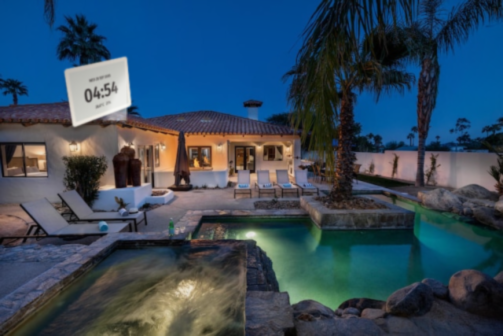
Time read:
4.54
